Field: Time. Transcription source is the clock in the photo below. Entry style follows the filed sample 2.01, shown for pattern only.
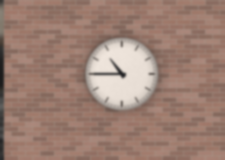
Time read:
10.45
